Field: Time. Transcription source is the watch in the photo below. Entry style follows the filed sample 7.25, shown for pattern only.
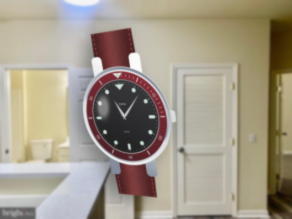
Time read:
11.07
